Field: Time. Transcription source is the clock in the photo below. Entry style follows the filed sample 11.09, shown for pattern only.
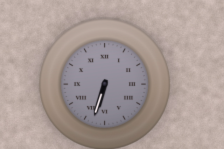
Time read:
6.33
